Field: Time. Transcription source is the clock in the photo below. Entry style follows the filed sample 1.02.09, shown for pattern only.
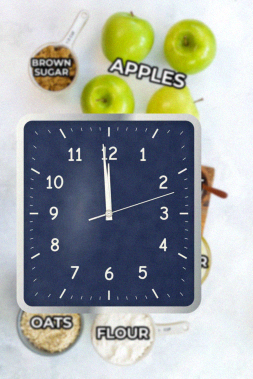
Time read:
11.59.12
